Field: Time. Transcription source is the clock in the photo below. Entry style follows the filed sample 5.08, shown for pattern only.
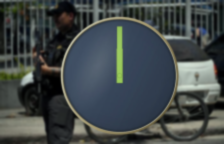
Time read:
12.00
